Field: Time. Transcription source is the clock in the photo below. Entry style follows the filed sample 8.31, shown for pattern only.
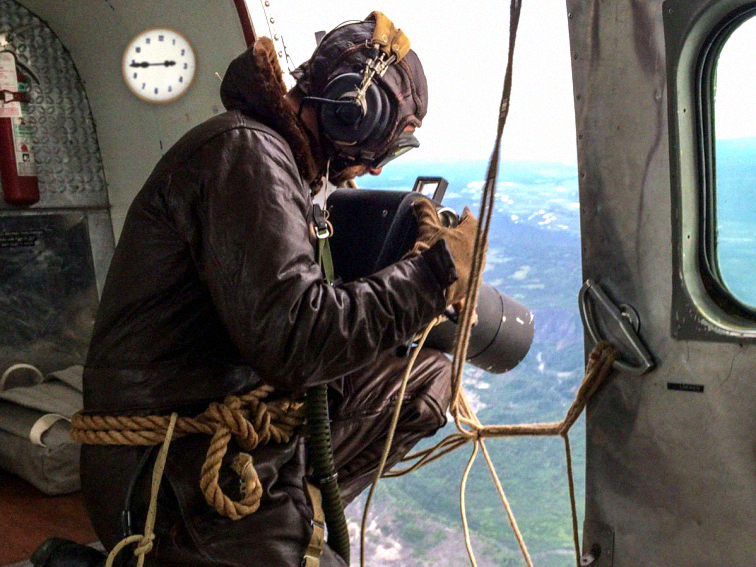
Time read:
2.44
